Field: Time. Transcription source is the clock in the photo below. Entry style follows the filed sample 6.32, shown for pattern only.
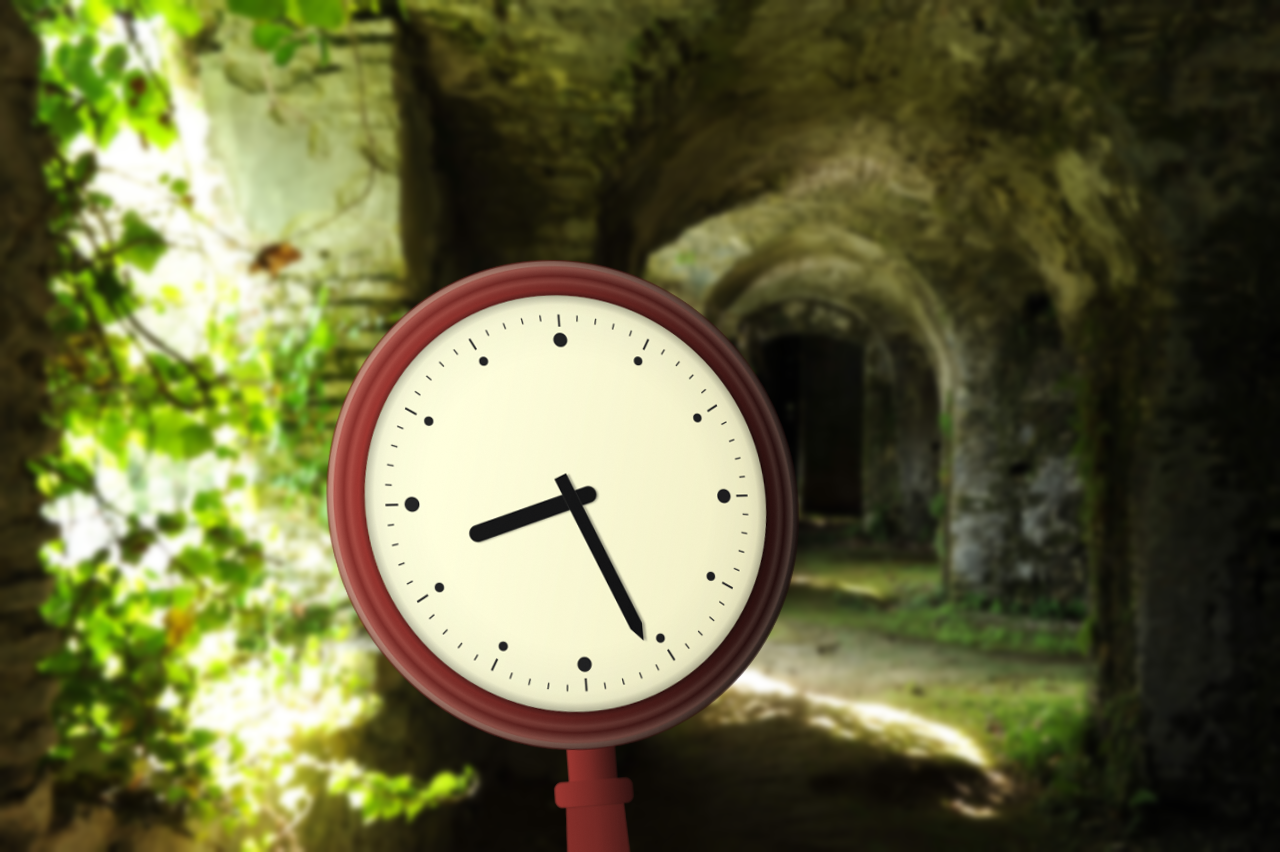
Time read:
8.26
